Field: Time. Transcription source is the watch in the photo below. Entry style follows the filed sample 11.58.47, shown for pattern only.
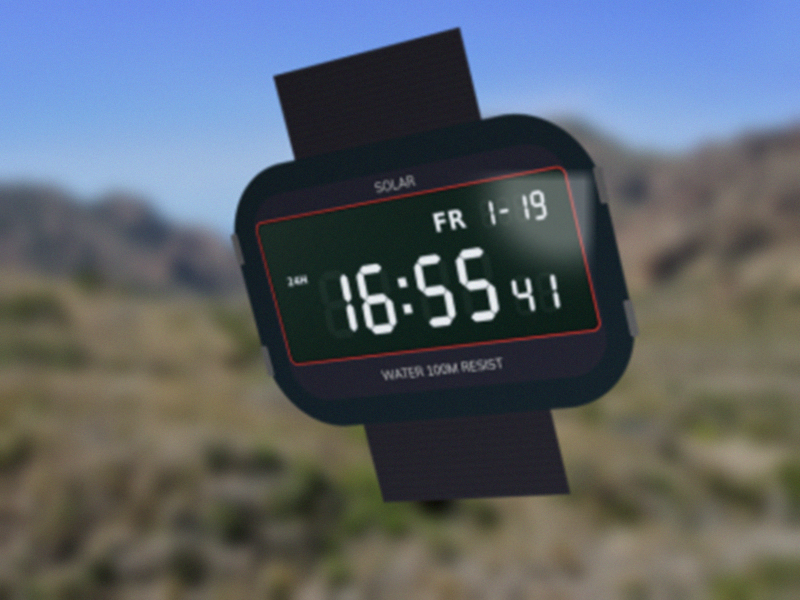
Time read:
16.55.41
